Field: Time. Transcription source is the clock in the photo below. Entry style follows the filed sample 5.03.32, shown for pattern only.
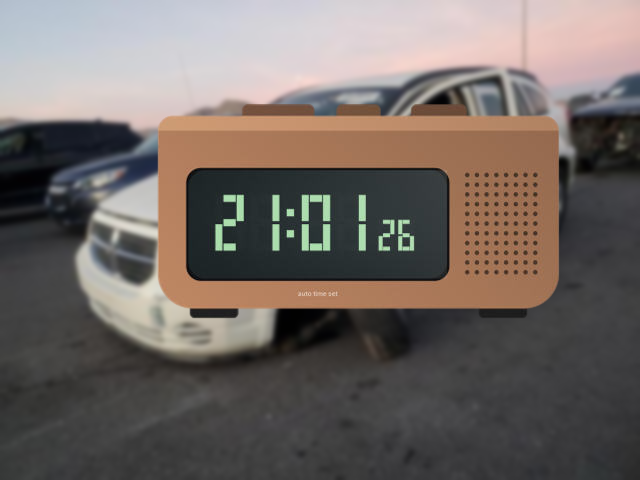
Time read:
21.01.26
